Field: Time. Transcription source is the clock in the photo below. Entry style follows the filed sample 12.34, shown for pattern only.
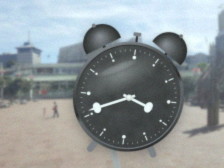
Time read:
3.41
